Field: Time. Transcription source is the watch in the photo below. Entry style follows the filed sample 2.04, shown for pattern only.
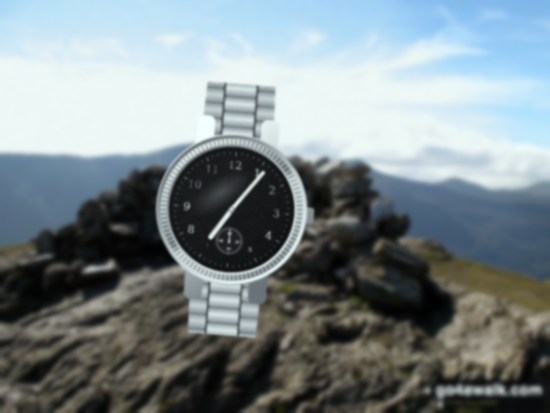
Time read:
7.06
